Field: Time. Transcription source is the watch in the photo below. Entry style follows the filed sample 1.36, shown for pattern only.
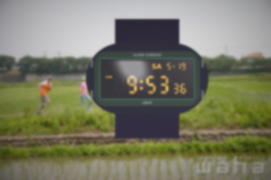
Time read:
9.53
